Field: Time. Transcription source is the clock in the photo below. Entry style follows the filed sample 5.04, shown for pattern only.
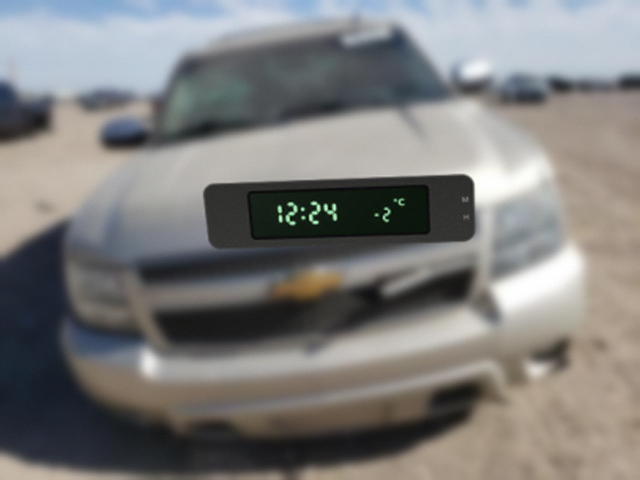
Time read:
12.24
